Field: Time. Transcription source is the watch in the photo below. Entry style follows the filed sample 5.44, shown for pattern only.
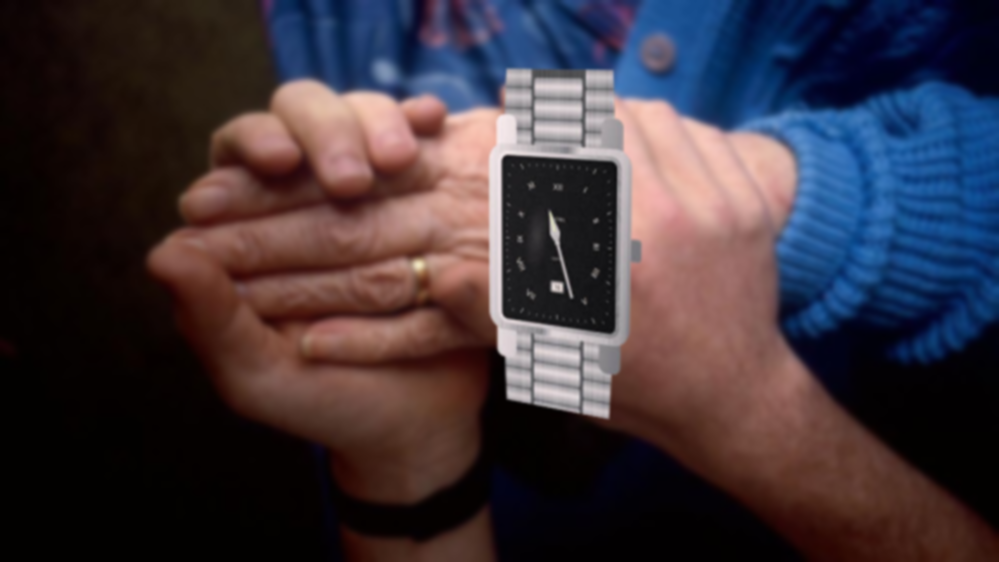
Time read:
11.27
